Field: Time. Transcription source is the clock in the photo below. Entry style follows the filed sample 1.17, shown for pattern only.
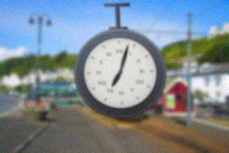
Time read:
7.03
